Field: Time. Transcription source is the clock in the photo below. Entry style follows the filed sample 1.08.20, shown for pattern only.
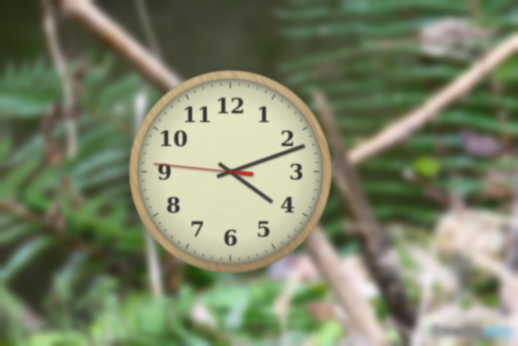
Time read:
4.11.46
